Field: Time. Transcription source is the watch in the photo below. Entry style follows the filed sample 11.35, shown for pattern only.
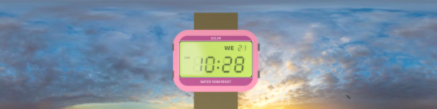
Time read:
10.28
